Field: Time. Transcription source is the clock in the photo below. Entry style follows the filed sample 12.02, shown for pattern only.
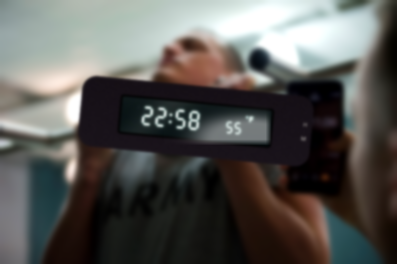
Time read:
22.58
